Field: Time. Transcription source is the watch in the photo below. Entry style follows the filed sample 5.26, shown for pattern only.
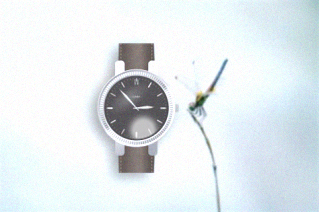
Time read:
2.53
